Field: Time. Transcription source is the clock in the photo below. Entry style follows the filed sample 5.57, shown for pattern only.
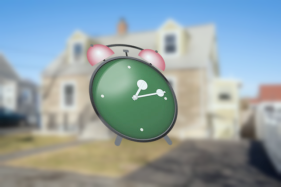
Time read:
1.13
